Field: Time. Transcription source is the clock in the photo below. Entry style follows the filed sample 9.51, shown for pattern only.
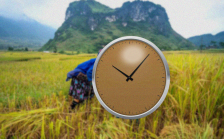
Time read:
10.07
